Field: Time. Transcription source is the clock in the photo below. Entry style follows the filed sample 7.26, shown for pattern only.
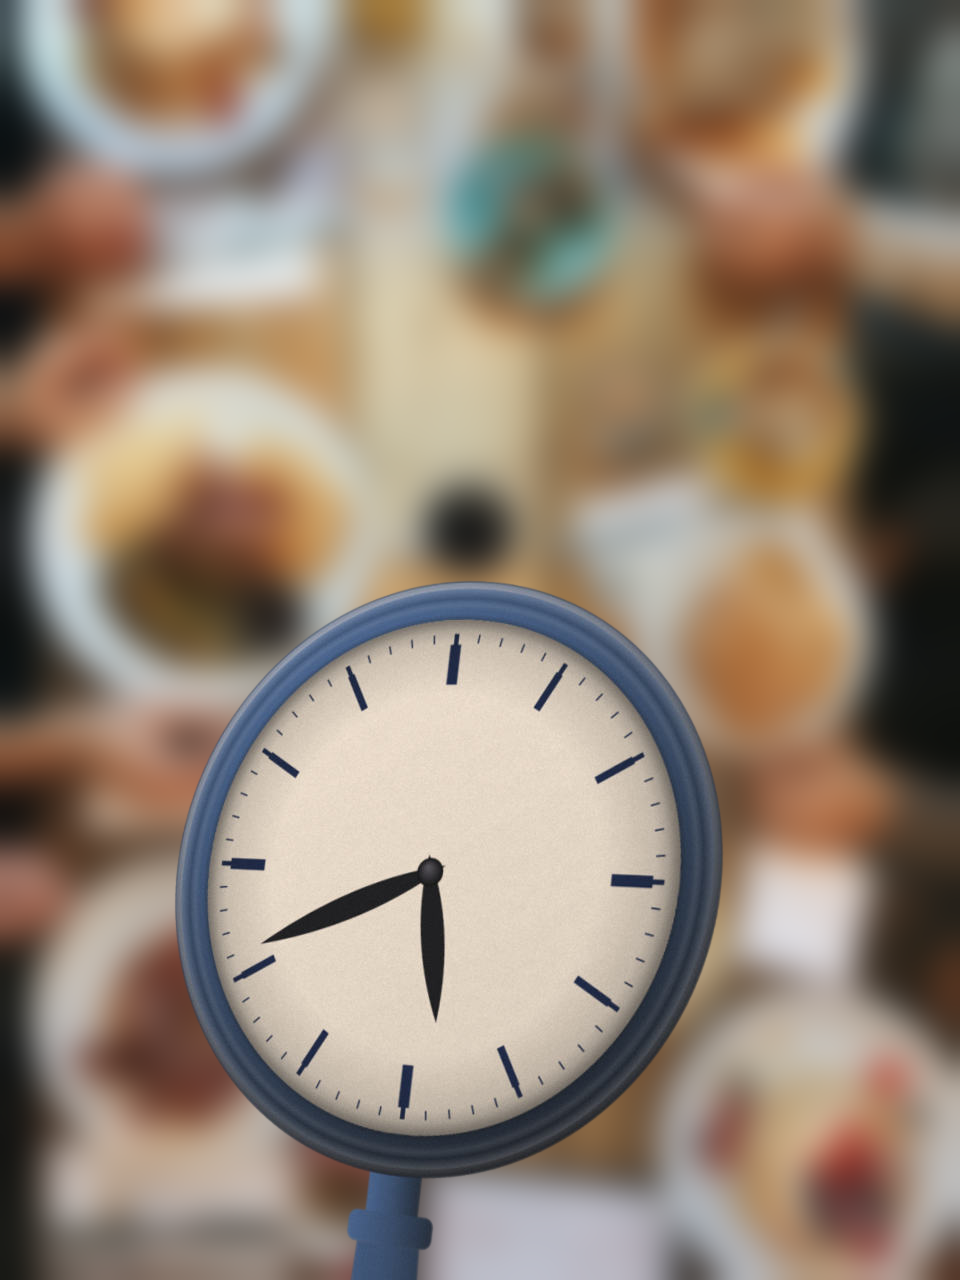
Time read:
5.41
